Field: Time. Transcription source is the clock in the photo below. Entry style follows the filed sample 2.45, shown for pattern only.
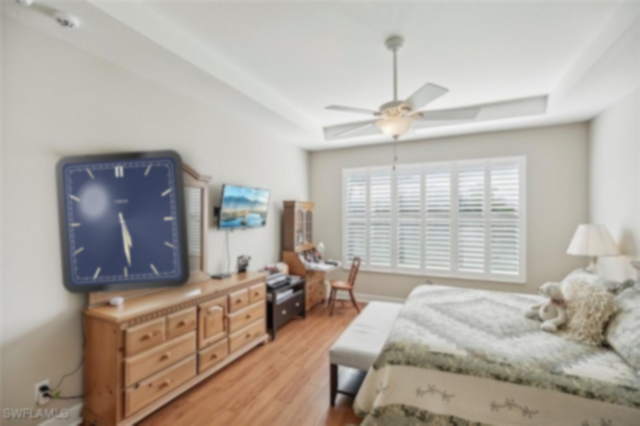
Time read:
5.29
